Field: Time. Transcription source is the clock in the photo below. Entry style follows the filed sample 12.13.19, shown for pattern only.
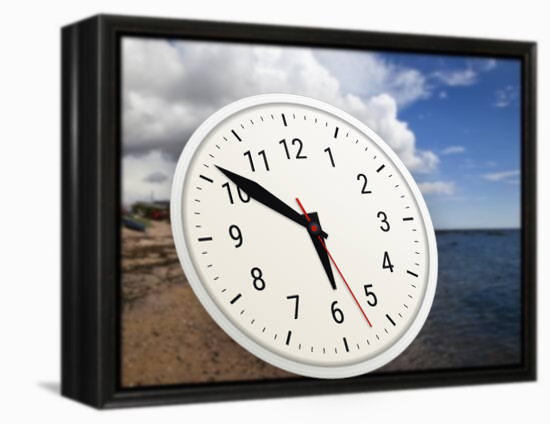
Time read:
5.51.27
